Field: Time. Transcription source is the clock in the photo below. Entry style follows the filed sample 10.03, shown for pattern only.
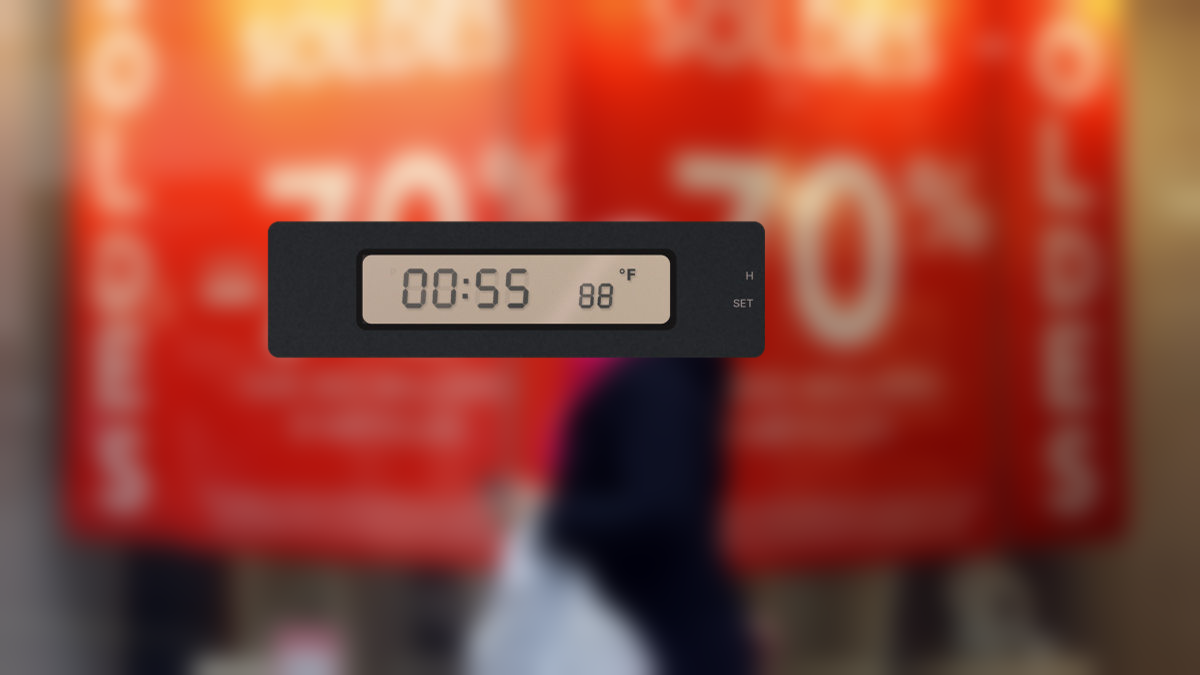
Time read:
0.55
